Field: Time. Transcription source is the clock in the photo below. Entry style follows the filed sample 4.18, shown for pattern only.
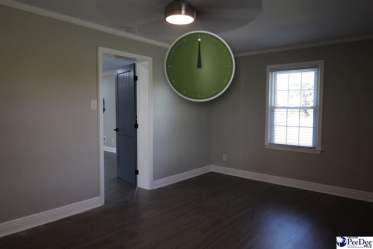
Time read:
12.00
